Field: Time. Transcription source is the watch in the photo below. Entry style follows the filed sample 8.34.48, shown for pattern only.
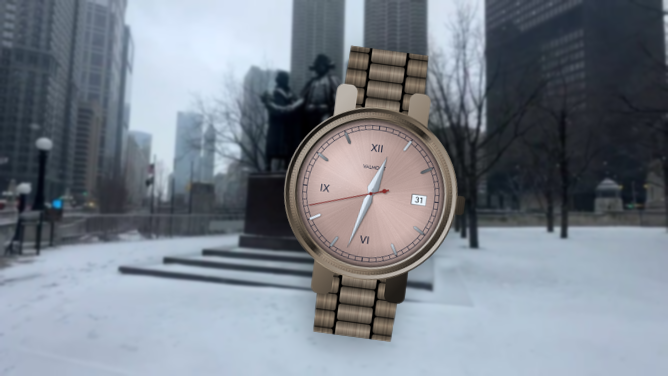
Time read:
12.32.42
